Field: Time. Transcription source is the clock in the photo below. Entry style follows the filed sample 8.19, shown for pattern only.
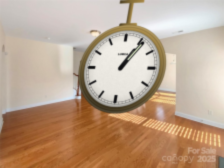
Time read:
1.06
